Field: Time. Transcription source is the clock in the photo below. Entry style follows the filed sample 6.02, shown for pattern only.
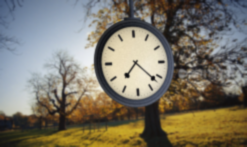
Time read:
7.22
